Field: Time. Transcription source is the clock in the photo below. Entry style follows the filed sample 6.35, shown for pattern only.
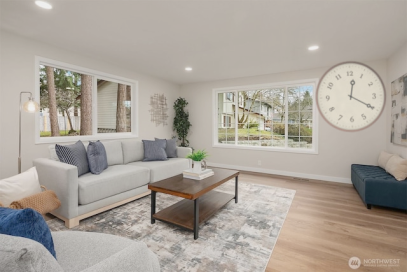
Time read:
12.20
